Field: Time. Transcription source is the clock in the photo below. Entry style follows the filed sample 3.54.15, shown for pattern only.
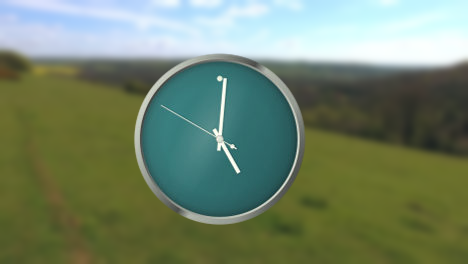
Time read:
5.00.50
